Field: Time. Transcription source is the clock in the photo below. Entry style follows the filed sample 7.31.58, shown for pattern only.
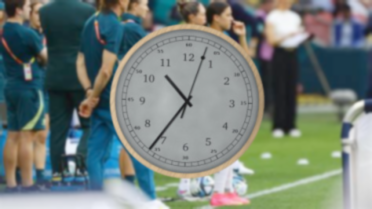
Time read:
10.36.03
